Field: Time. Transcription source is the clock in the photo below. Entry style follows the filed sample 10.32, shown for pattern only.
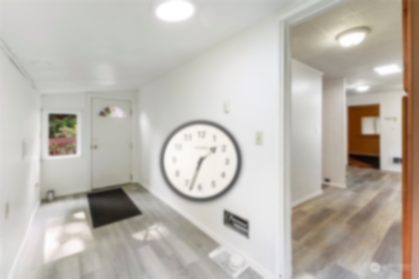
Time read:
1.33
